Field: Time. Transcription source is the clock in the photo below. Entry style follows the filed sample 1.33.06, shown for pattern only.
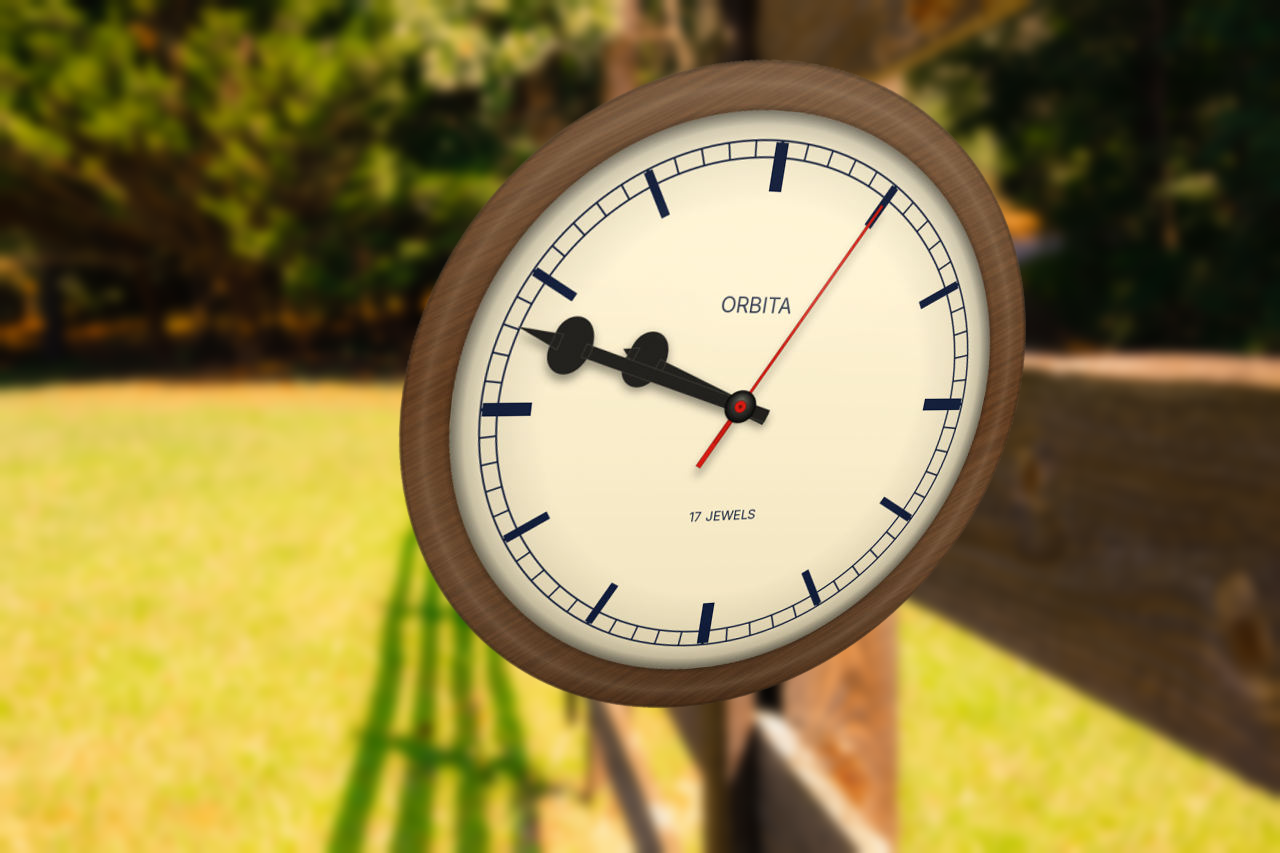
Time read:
9.48.05
